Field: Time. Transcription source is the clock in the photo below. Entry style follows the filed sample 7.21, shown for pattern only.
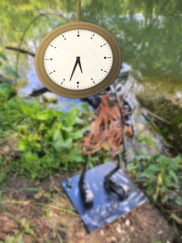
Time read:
5.33
